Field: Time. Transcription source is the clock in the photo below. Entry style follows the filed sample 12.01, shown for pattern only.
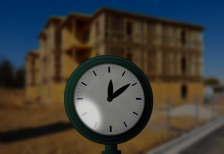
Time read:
12.09
